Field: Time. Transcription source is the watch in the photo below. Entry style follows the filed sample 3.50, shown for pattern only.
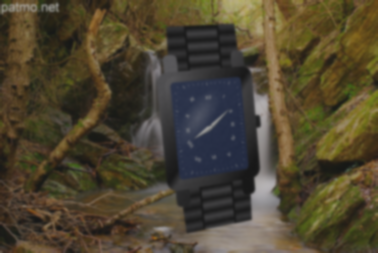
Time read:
8.09
